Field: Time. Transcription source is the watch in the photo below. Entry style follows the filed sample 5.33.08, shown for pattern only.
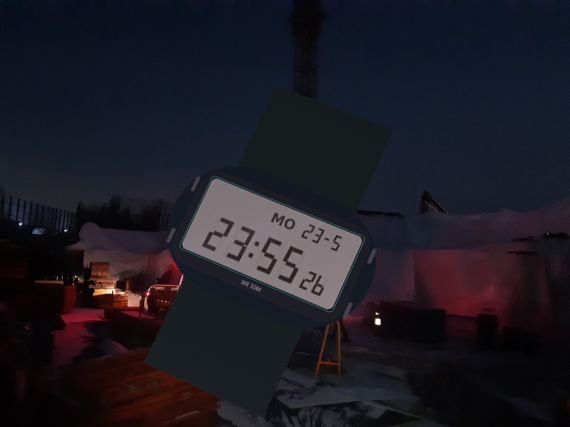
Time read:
23.55.26
